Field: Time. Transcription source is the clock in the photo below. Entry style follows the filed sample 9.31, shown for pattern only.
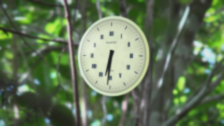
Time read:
6.31
